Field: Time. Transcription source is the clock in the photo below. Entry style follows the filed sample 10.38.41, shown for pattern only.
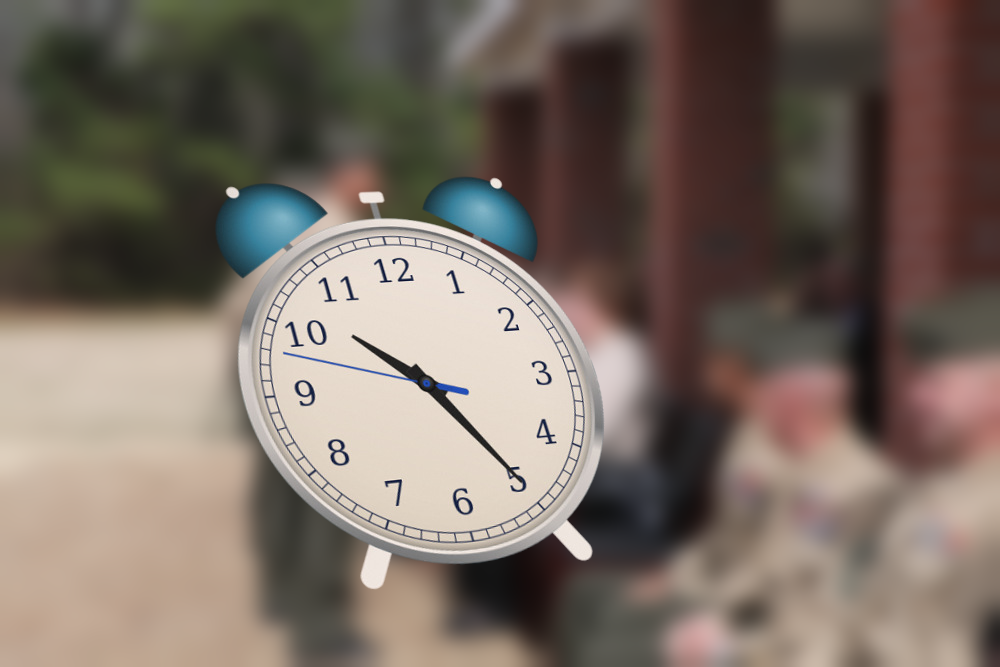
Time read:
10.24.48
